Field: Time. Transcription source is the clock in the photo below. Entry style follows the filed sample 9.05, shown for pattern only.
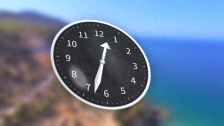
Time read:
12.33
